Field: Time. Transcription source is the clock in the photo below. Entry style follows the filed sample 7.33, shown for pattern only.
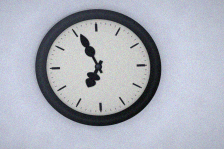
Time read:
6.56
